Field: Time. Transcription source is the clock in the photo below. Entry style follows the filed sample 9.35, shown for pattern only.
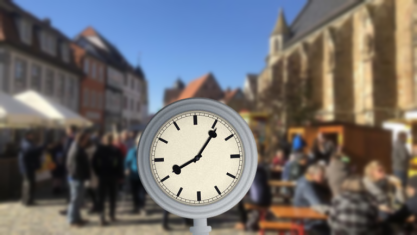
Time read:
8.06
